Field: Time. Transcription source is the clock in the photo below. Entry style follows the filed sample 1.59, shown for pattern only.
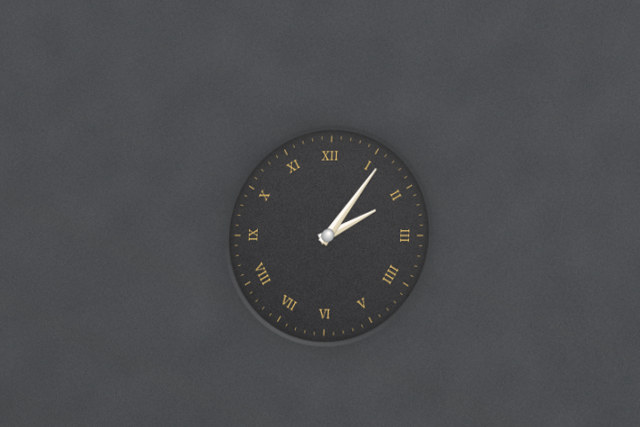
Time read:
2.06
